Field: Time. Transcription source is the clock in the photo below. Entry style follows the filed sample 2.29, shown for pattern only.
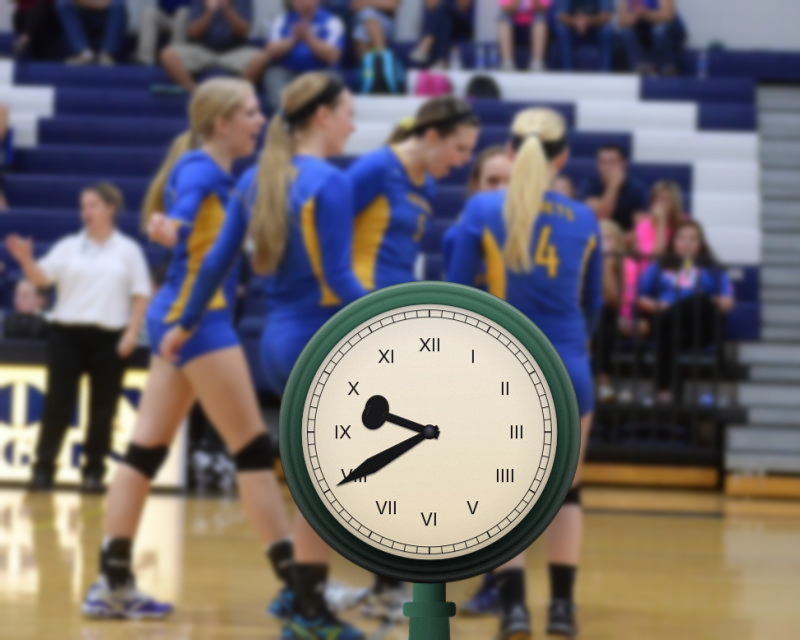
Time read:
9.40
